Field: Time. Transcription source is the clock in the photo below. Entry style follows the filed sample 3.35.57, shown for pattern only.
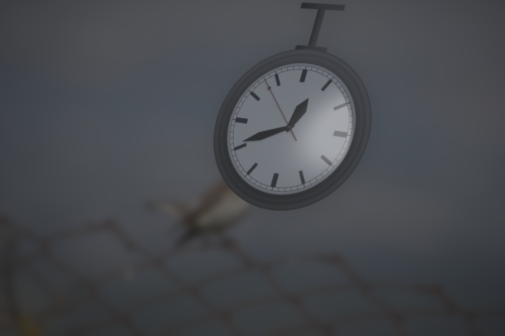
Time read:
12.40.53
